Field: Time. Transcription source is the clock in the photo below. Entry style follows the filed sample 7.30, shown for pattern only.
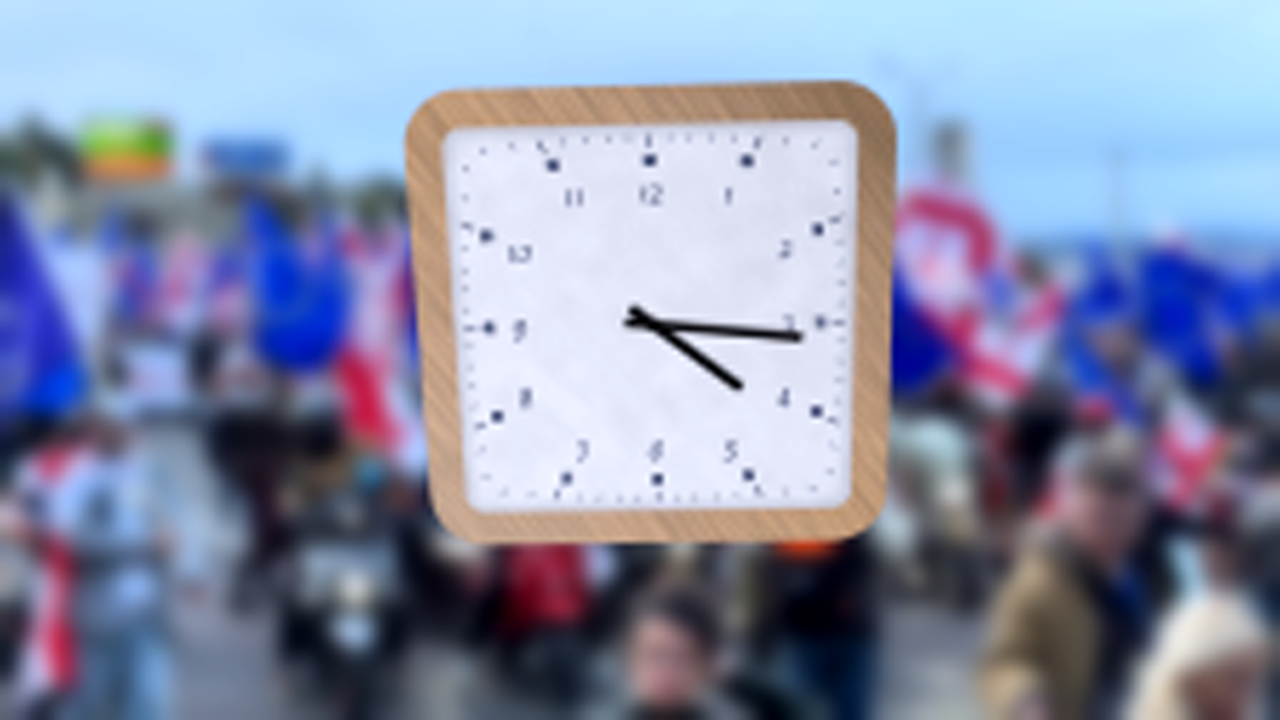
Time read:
4.16
